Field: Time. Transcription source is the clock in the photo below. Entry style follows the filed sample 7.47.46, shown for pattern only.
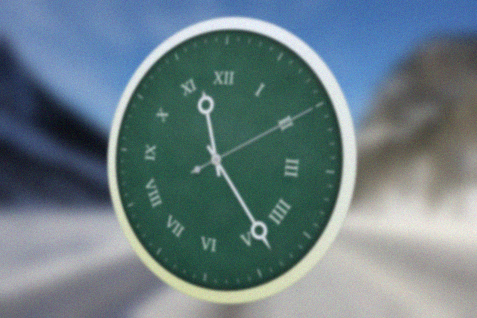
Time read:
11.23.10
